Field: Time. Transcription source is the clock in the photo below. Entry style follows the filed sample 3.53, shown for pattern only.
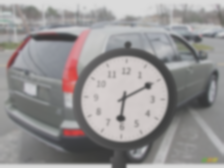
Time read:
6.10
